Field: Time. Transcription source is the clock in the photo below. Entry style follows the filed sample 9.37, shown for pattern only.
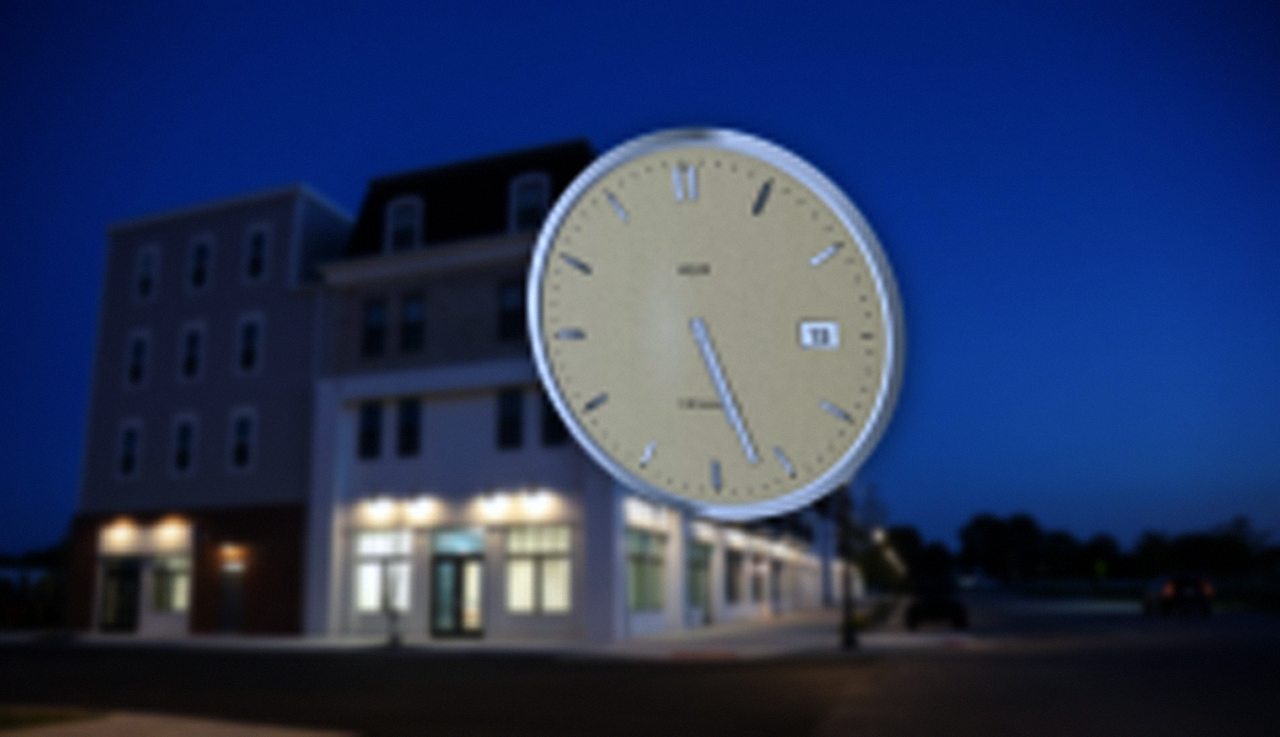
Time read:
5.27
